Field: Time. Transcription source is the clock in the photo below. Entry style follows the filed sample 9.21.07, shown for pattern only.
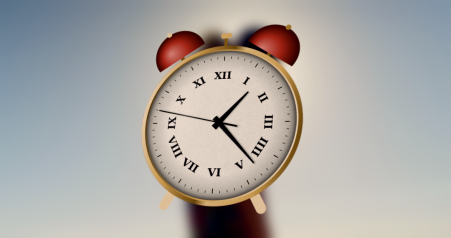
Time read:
1.22.47
